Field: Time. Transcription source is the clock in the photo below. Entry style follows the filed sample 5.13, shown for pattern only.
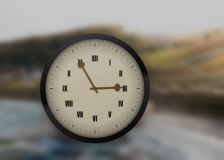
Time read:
2.55
